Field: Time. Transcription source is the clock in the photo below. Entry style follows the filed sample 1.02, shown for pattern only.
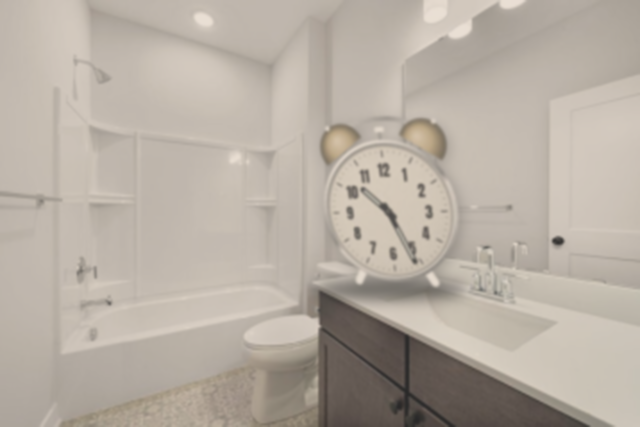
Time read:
10.26
